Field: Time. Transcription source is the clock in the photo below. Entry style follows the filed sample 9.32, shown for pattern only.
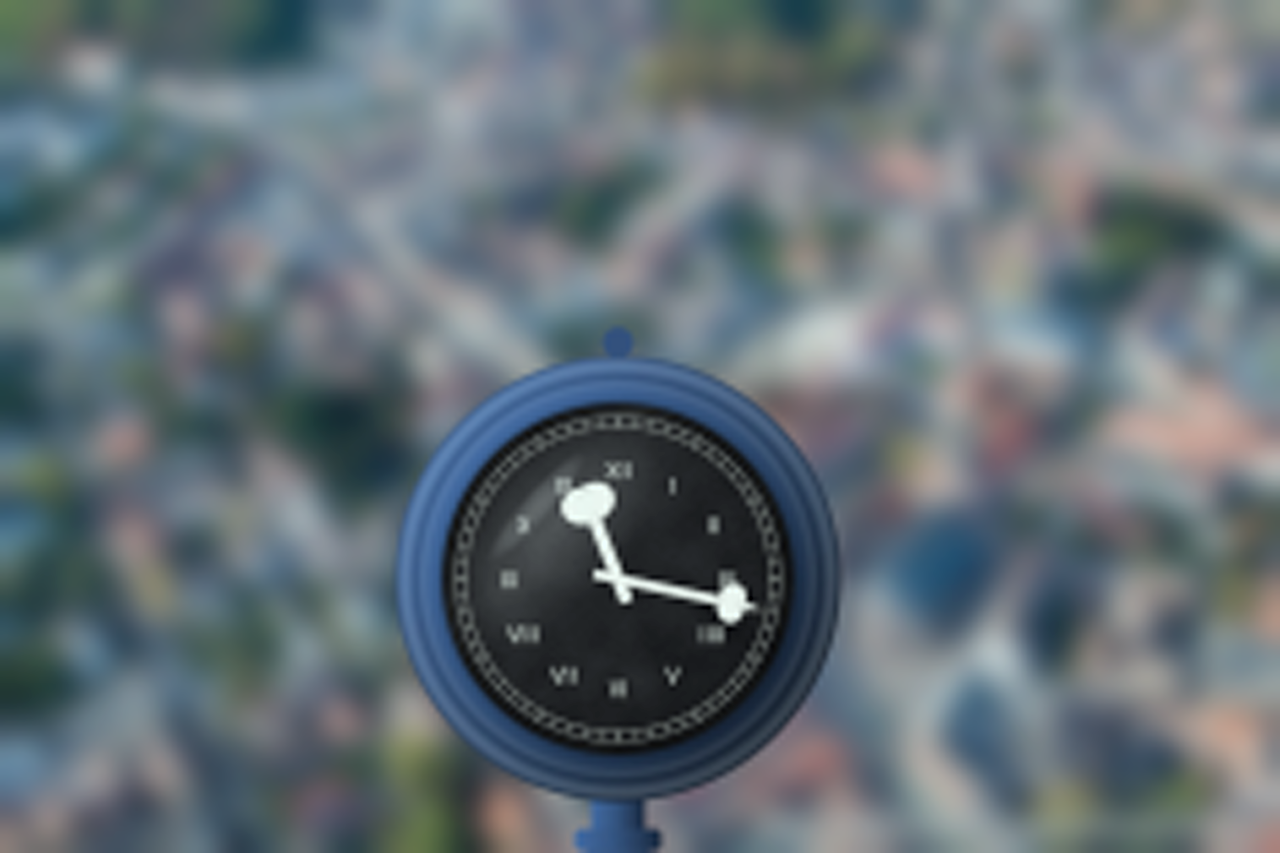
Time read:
11.17
